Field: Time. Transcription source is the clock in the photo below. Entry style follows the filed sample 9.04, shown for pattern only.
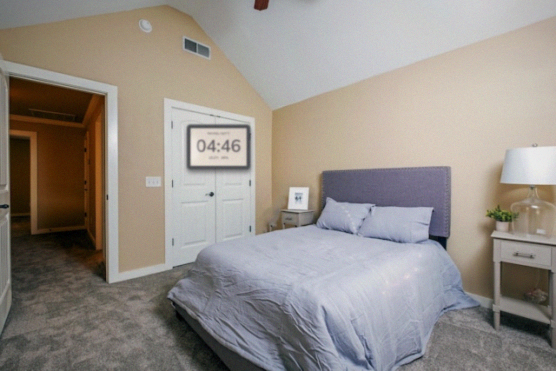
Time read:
4.46
